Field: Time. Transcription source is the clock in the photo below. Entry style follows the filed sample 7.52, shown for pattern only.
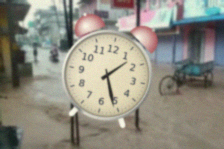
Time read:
1.26
